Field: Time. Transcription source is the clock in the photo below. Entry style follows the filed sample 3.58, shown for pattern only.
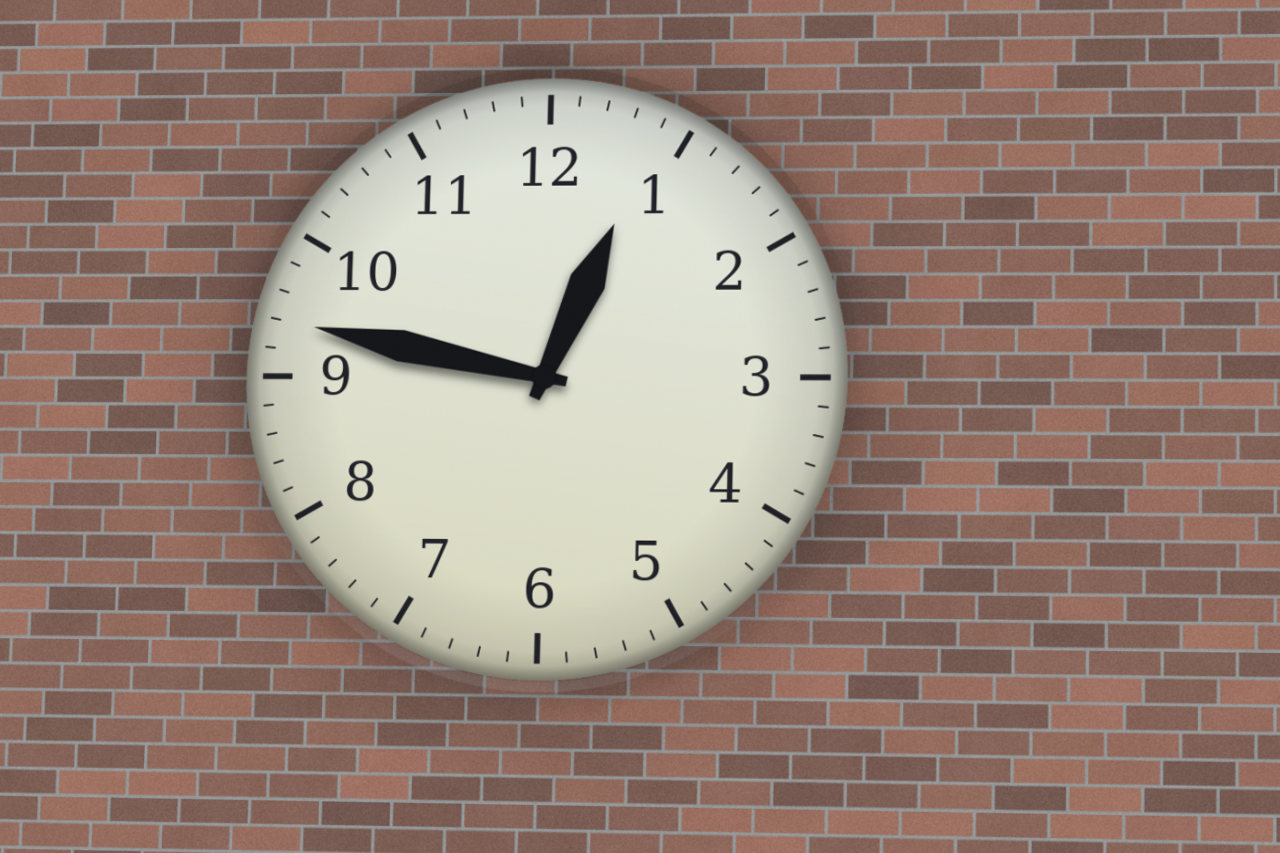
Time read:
12.47
